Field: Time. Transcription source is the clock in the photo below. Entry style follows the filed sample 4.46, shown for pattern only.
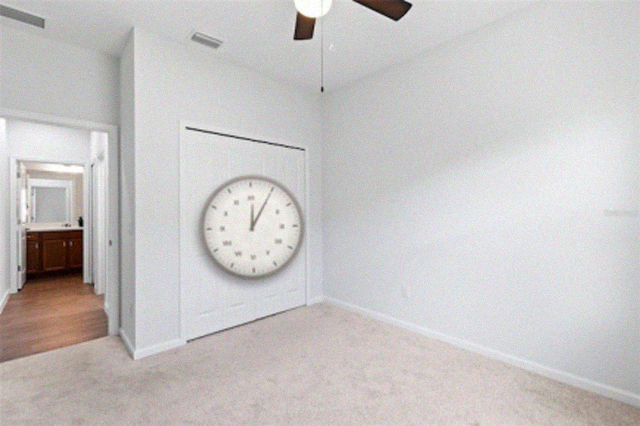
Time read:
12.05
